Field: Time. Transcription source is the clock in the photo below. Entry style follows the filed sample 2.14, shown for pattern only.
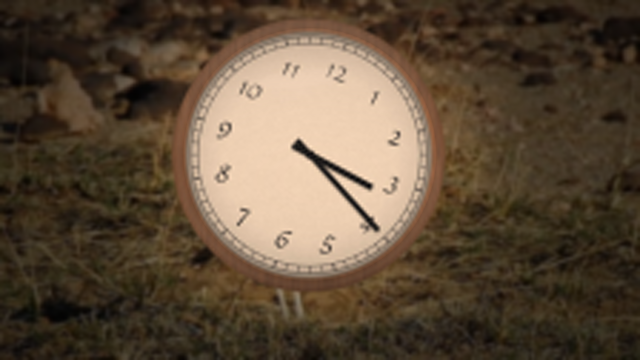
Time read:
3.20
